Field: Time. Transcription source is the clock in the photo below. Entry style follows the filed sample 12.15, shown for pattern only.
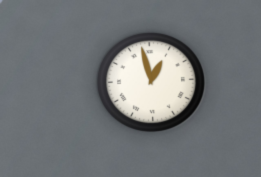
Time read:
12.58
